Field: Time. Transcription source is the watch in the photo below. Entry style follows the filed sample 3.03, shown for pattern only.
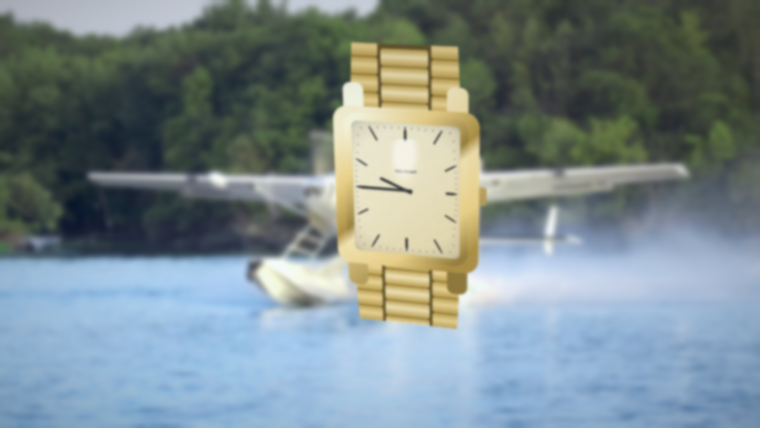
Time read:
9.45
